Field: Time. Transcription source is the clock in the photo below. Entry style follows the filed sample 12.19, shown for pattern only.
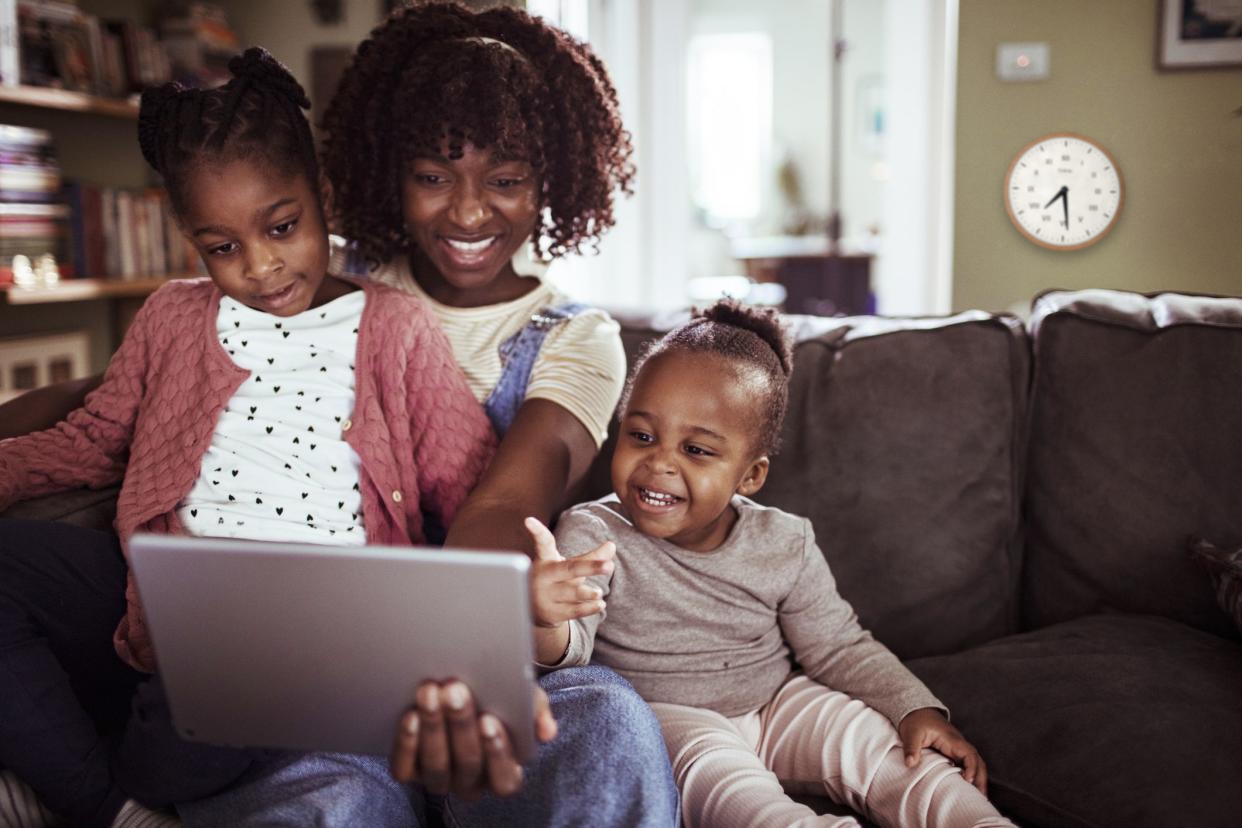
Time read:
7.29
